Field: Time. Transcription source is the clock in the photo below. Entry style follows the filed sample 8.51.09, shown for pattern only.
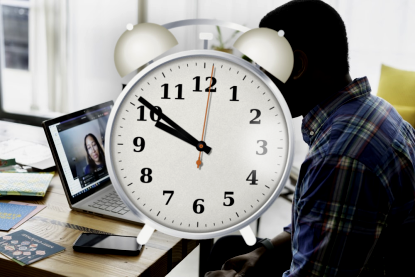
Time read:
9.51.01
